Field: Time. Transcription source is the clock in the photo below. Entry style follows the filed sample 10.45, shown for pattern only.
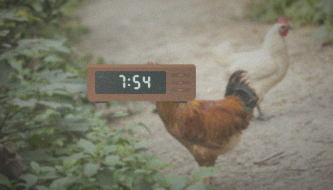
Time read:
7.54
